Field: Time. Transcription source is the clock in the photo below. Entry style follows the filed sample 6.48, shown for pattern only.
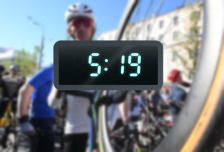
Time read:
5.19
